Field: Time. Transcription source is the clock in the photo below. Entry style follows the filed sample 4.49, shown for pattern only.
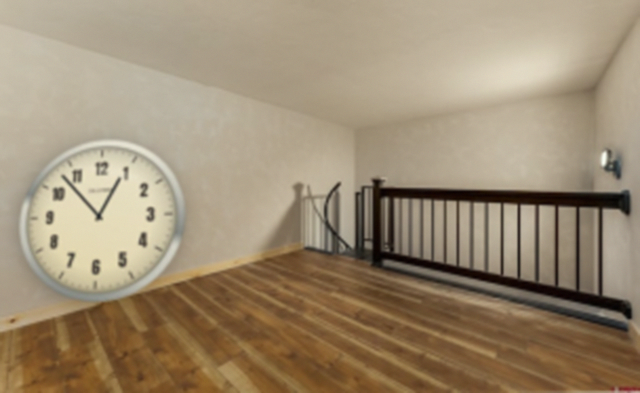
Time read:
12.53
